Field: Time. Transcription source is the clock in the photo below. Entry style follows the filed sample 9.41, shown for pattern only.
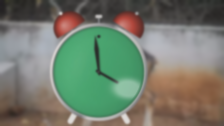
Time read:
3.59
